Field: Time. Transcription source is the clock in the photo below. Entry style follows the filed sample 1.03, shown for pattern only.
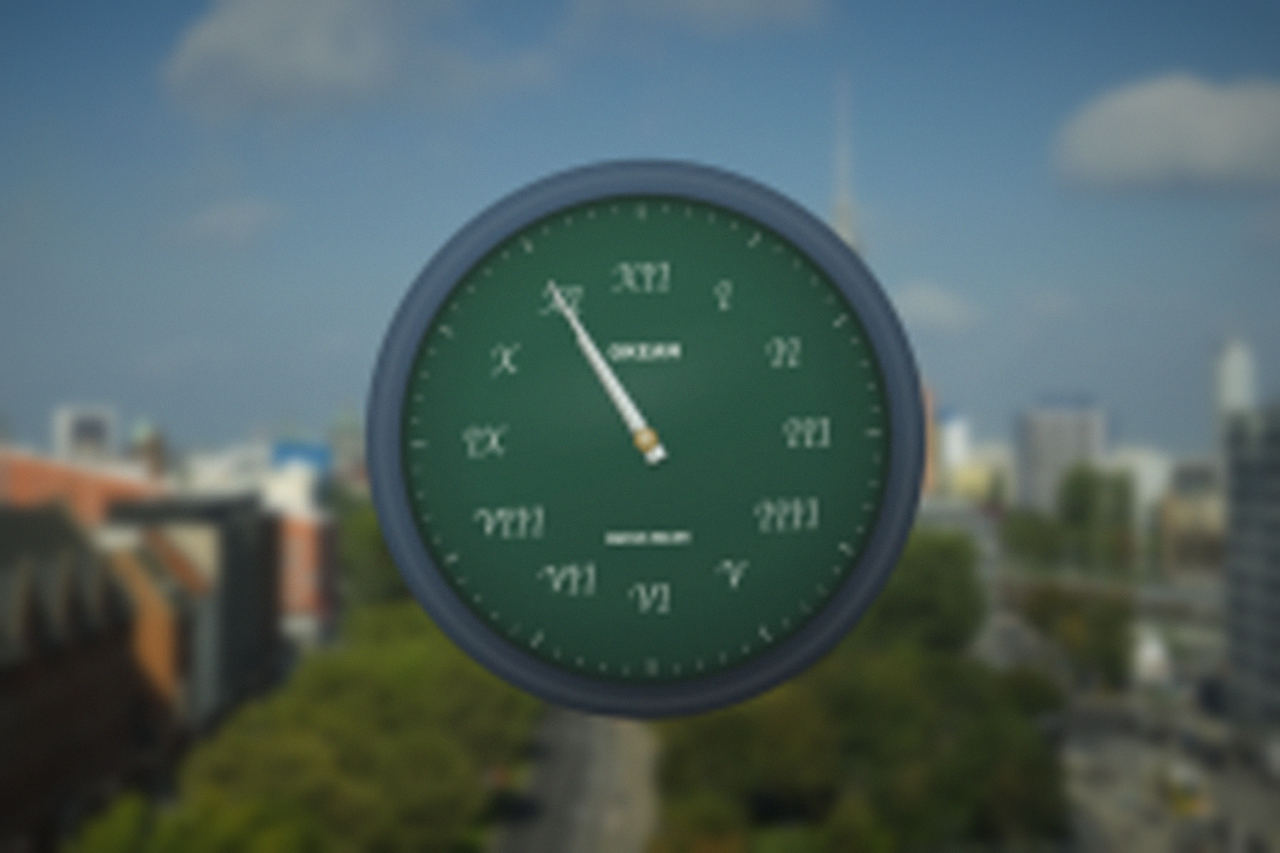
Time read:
10.55
